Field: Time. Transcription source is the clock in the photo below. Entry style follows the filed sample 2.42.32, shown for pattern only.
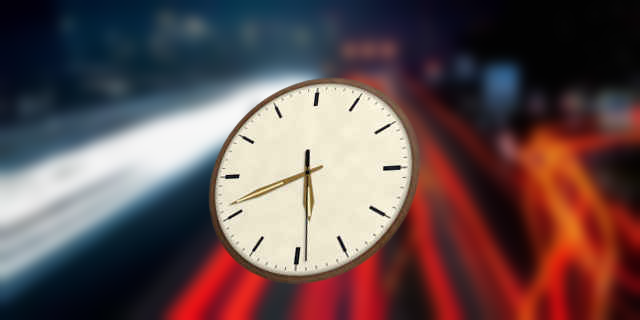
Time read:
5.41.29
